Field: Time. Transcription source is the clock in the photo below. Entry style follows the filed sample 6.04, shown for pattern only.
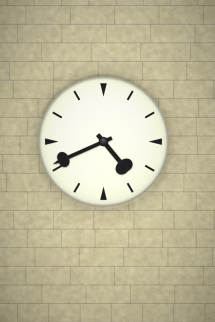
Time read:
4.41
